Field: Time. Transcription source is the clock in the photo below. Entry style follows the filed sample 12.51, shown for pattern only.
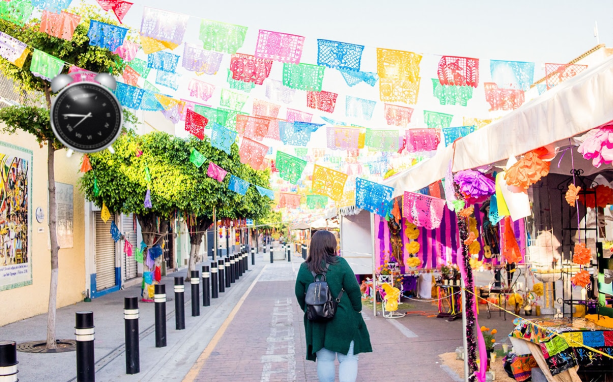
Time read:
7.46
